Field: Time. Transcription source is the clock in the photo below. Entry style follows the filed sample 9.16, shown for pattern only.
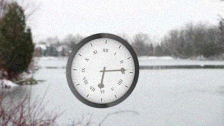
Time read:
6.14
